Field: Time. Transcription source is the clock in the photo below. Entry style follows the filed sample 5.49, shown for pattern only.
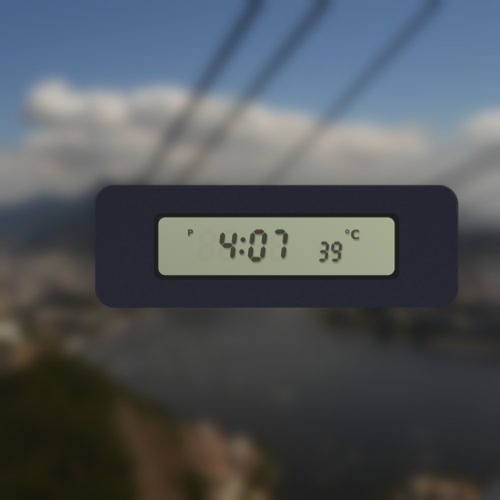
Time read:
4.07
